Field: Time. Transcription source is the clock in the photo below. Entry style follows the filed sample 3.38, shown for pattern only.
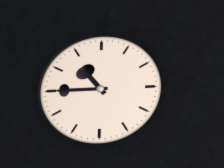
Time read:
10.45
